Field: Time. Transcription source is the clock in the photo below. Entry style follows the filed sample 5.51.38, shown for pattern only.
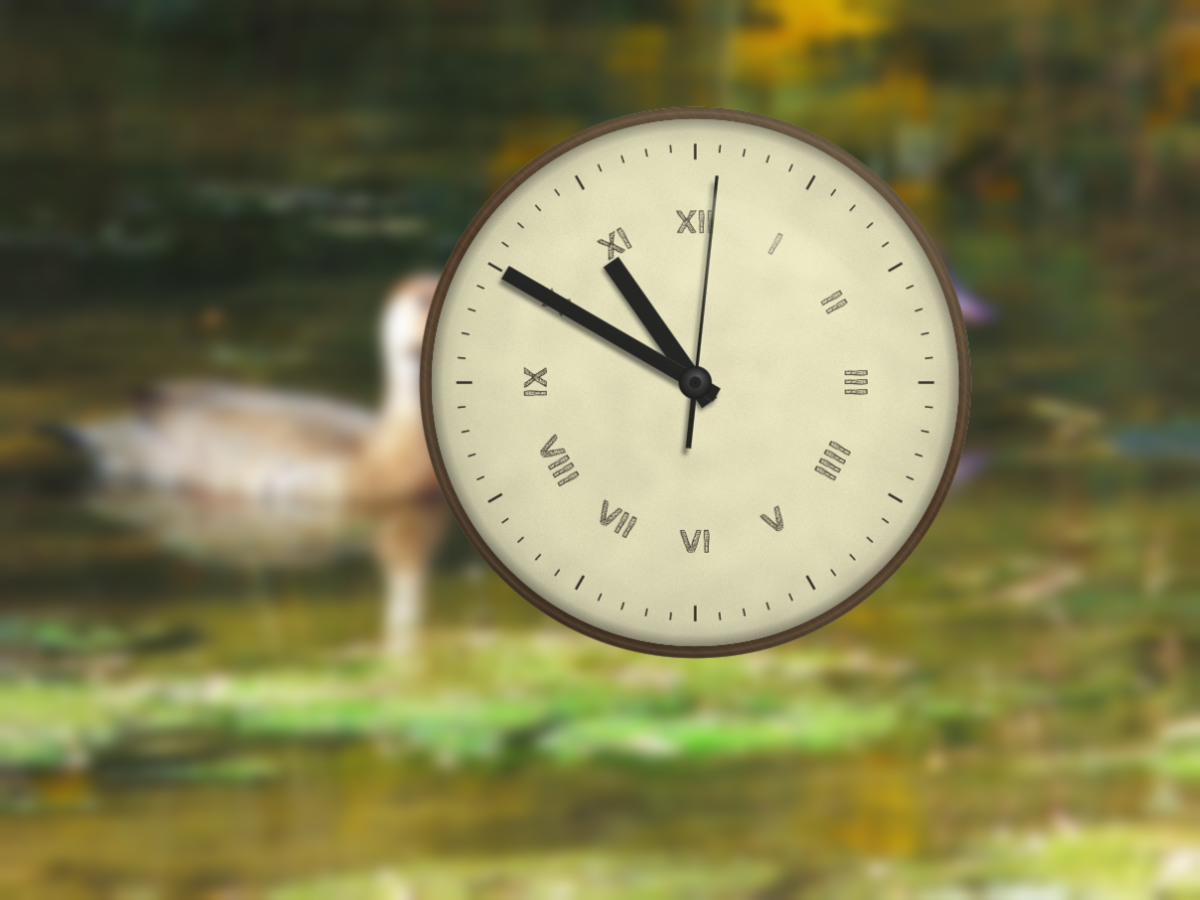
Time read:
10.50.01
